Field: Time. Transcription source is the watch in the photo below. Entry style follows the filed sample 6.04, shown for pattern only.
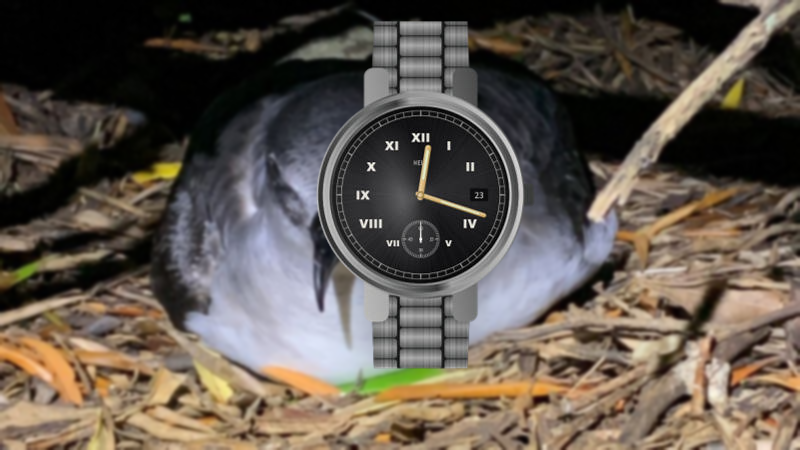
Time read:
12.18
